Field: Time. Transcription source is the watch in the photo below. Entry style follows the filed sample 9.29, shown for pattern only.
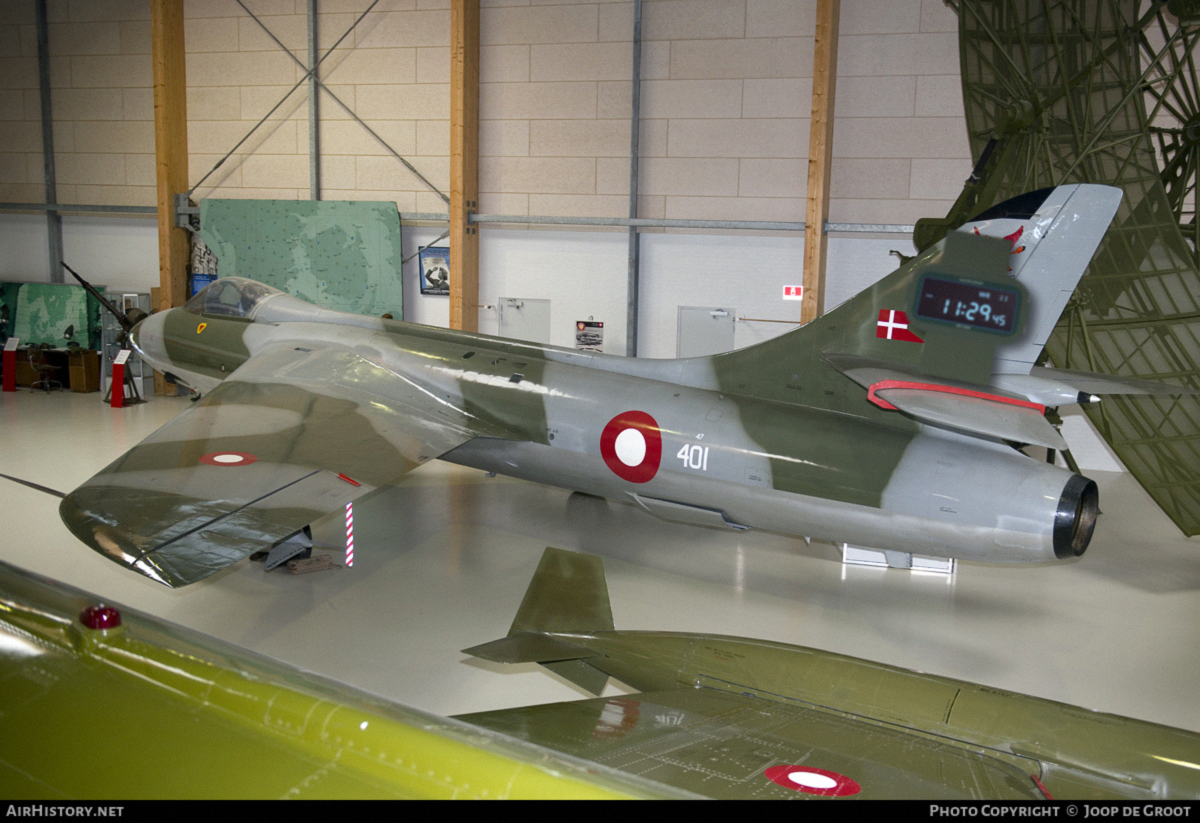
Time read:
11.29
